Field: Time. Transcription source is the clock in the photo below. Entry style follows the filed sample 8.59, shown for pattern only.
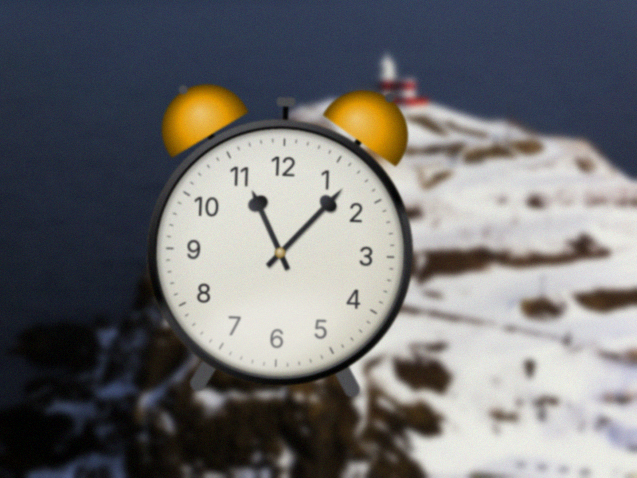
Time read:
11.07
